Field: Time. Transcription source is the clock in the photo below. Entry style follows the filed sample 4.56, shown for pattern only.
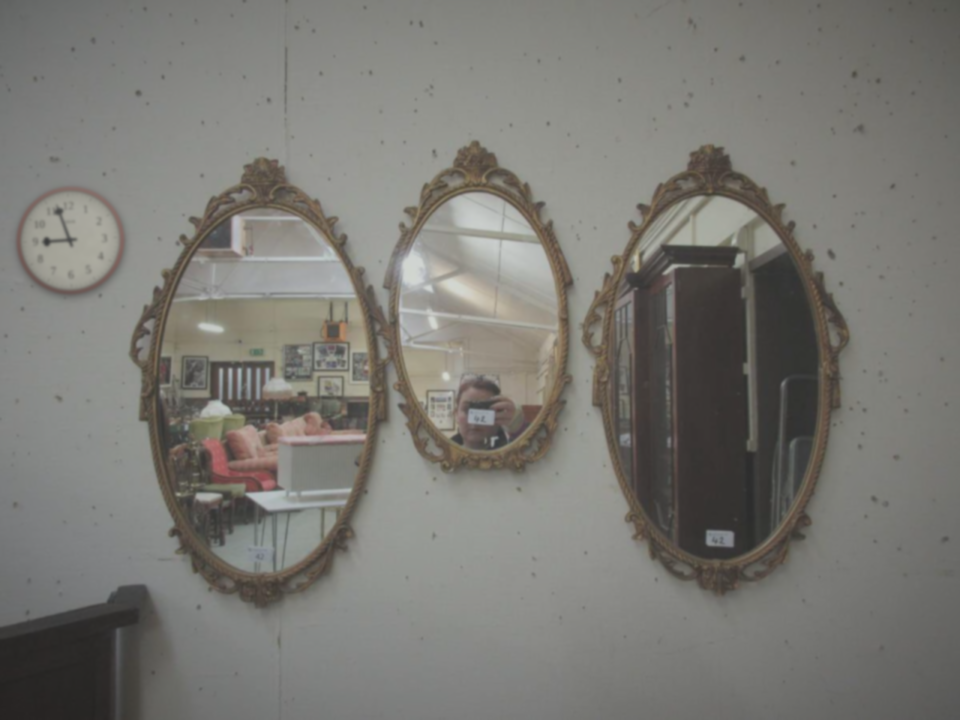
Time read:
8.57
